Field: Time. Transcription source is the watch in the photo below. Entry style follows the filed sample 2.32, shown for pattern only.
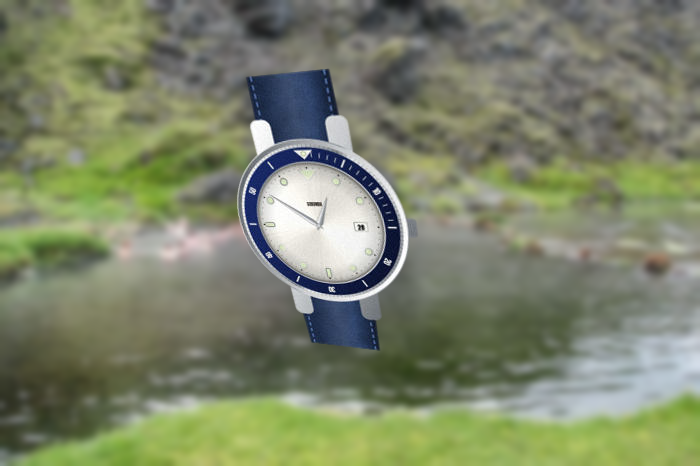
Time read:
12.51
